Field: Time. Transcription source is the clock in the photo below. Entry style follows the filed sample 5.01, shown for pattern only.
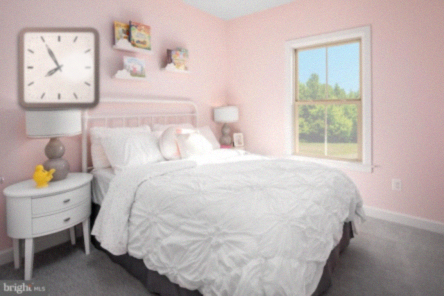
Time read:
7.55
